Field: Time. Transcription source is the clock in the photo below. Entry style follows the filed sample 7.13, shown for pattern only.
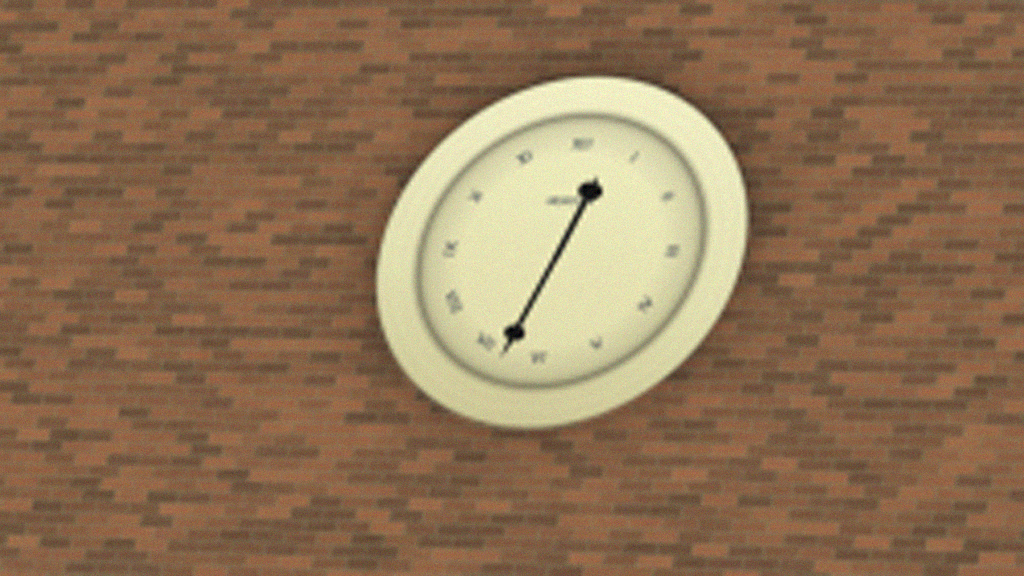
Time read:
12.33
